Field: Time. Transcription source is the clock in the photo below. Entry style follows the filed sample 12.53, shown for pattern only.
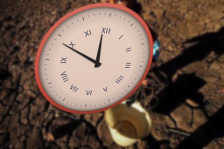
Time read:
11.49
